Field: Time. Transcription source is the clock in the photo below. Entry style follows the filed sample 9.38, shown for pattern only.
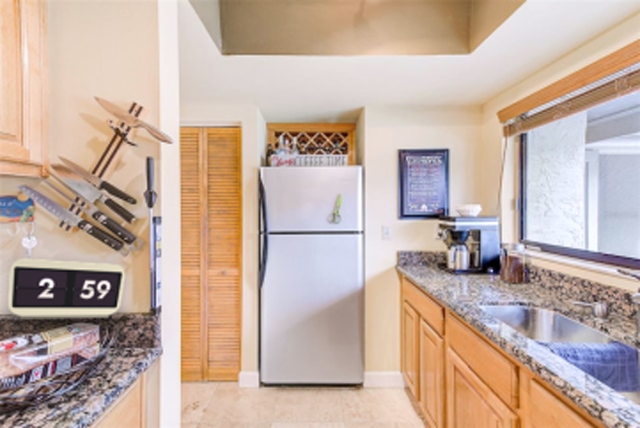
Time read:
2.59
